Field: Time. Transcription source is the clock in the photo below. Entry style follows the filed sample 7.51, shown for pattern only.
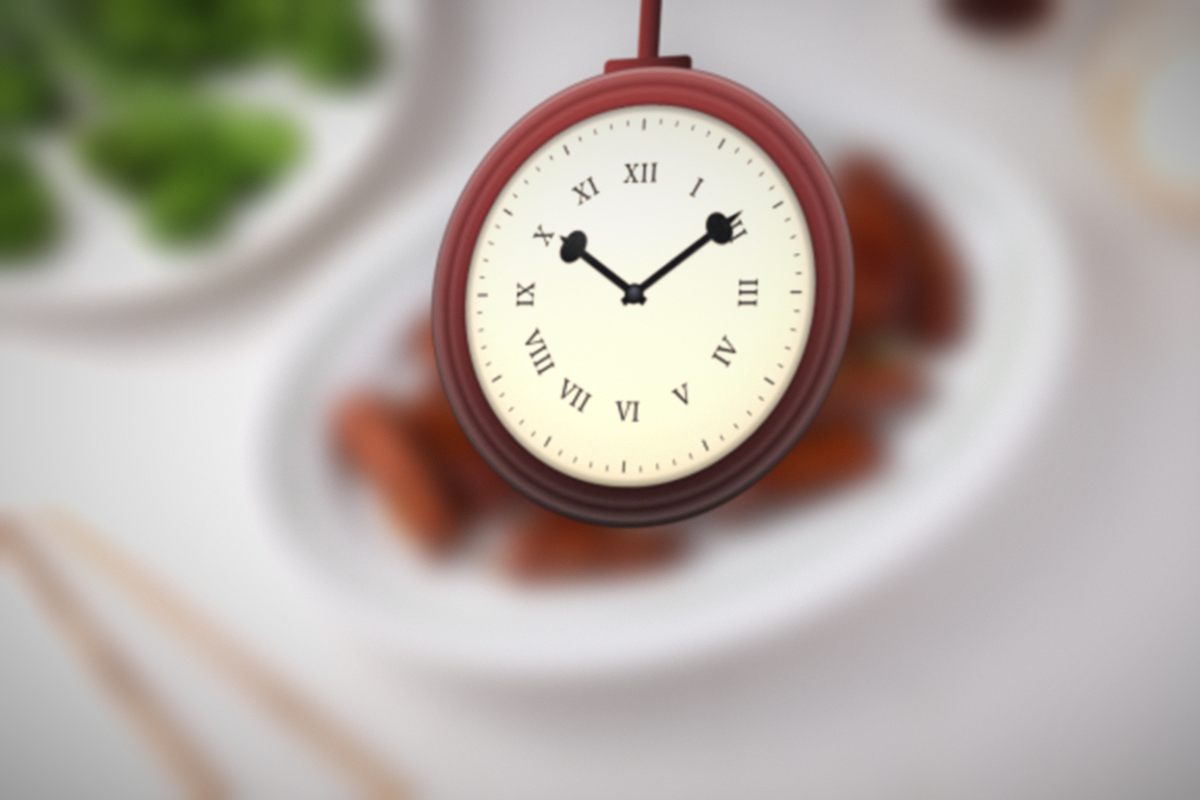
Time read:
10.09
